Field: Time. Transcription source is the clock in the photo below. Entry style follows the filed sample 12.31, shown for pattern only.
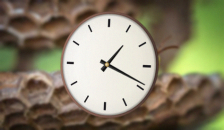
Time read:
1.19
